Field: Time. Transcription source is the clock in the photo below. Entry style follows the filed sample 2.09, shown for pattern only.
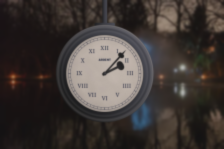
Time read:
2.07
